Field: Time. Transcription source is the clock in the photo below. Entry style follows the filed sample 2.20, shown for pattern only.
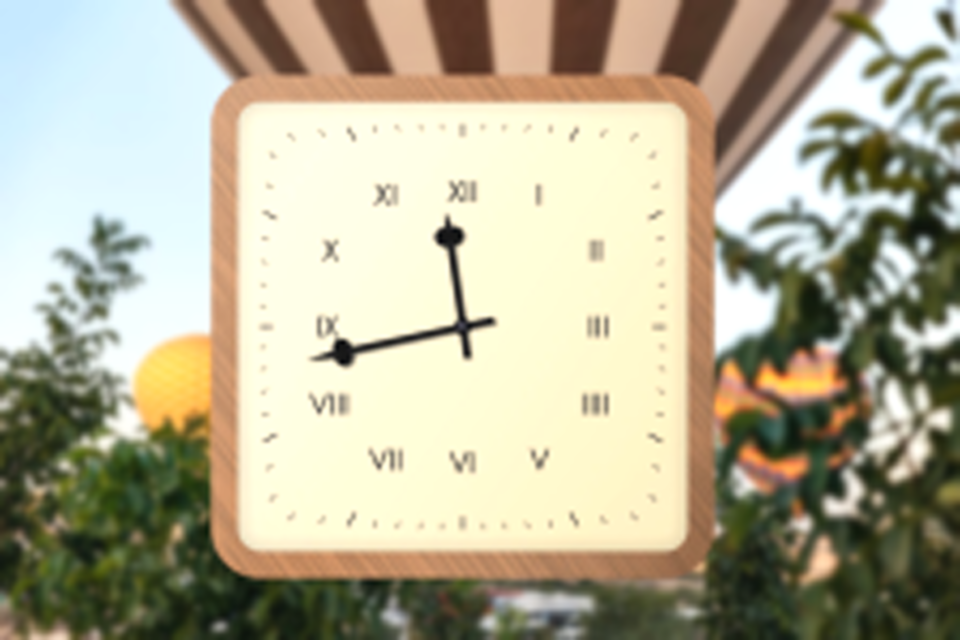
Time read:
11.43
